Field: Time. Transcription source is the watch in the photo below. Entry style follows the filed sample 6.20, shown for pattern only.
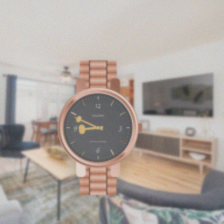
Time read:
8.49
